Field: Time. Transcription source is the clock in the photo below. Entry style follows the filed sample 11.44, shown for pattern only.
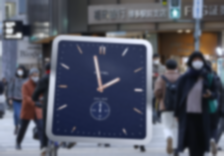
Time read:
1.58
